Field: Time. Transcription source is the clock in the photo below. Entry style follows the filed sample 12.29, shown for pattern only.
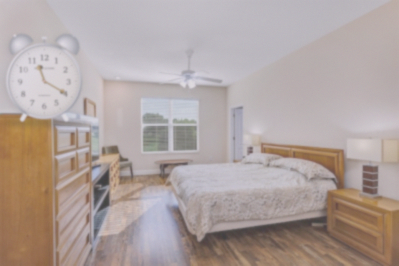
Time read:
11.20
